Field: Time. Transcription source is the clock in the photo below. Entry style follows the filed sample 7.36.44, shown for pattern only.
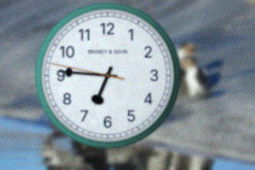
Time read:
6.45.47
